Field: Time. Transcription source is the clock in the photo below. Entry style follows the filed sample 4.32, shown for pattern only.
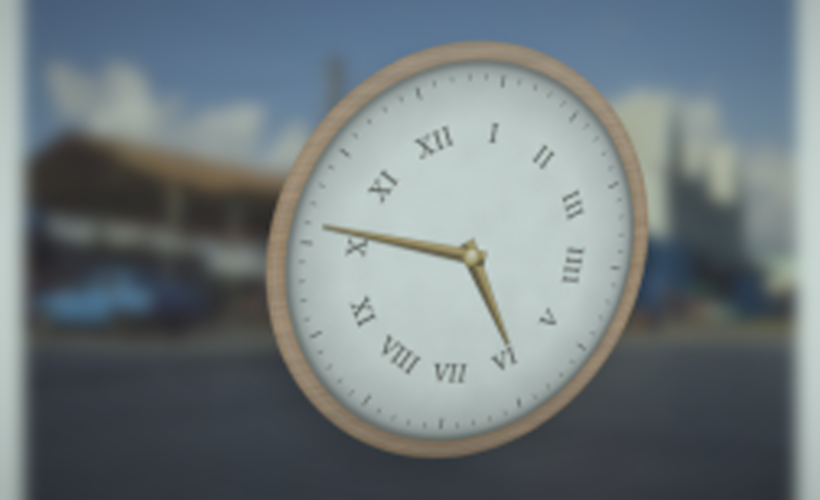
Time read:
5.51
